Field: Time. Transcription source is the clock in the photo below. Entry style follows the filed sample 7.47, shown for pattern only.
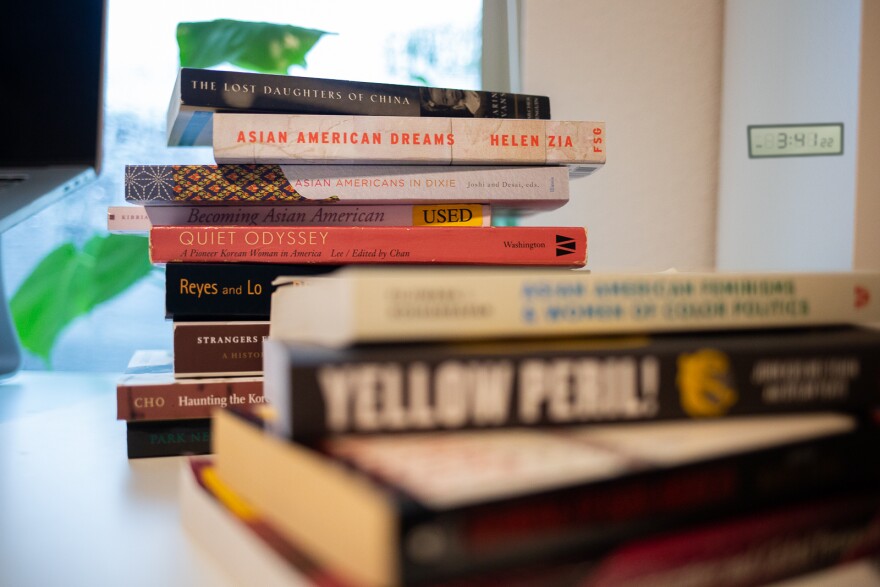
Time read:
3.41
